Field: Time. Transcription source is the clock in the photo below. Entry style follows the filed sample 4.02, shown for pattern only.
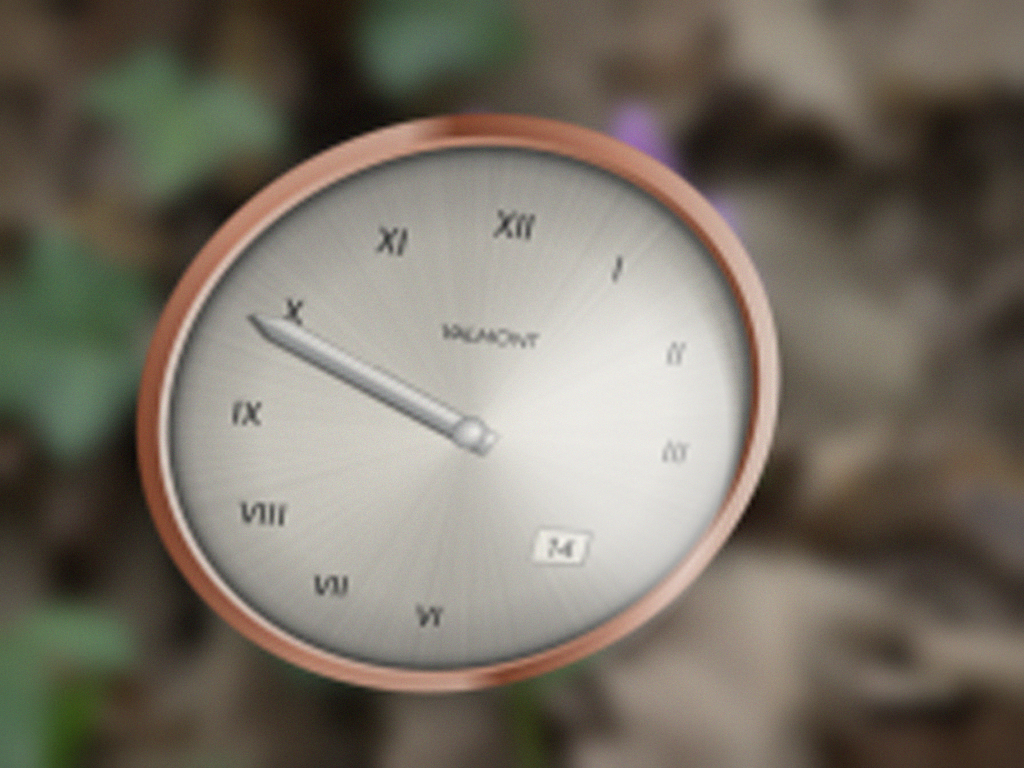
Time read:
9.49
